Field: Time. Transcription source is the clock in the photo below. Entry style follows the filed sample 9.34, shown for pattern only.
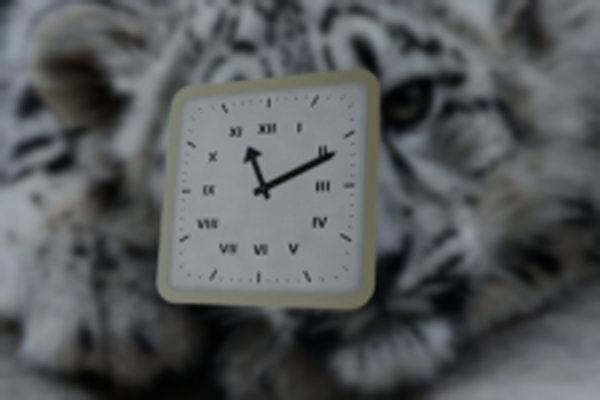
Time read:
11.11
